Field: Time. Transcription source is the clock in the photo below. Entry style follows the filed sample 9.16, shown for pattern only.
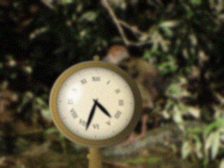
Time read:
4.33
